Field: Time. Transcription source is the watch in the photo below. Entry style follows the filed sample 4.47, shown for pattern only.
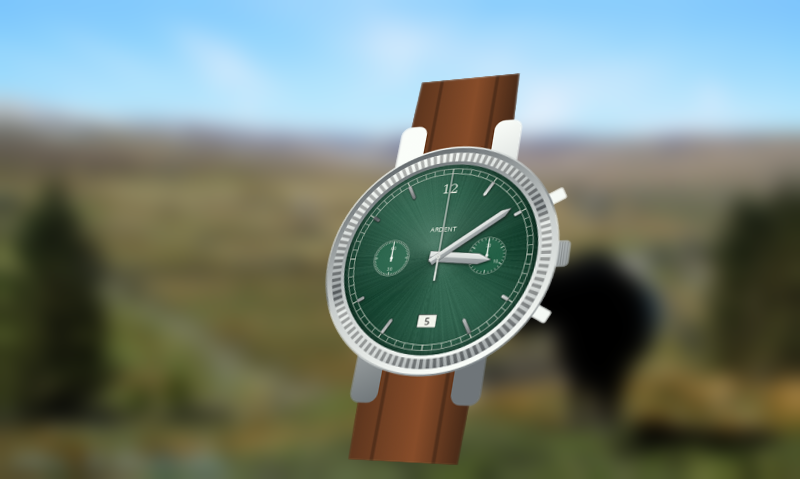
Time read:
3.09
